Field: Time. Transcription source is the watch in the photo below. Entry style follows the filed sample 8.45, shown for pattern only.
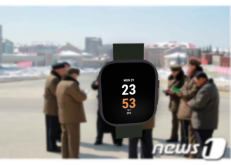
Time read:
23.53
